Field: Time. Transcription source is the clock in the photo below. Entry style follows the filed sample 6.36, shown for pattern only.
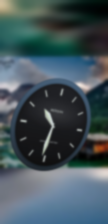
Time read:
10.31
